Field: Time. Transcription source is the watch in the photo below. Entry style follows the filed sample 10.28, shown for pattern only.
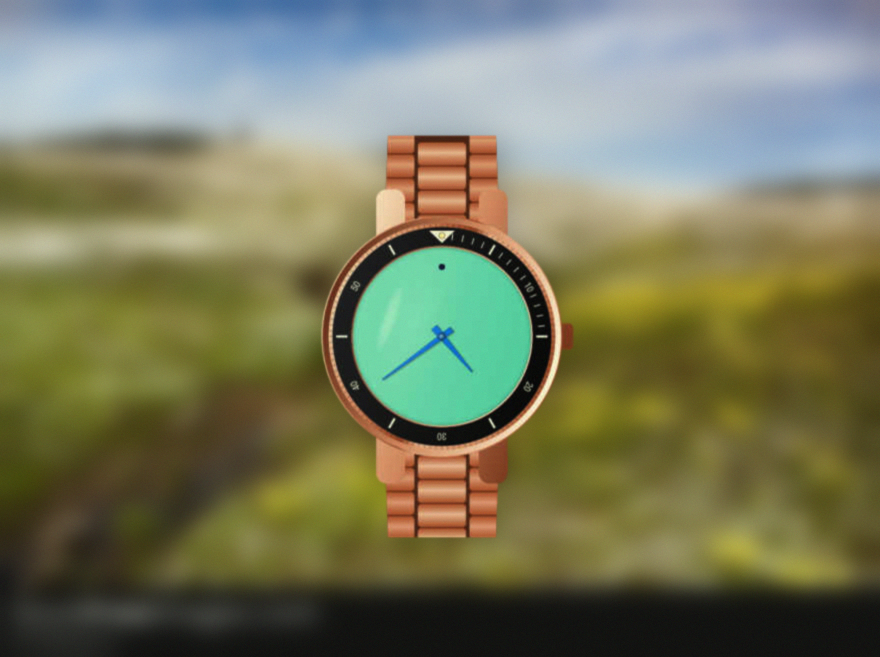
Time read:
4.39
